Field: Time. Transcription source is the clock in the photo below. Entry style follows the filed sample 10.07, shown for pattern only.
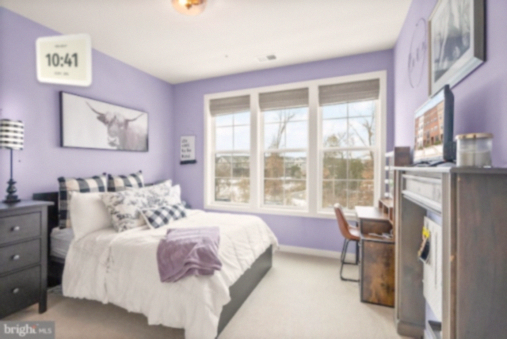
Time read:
10.41
